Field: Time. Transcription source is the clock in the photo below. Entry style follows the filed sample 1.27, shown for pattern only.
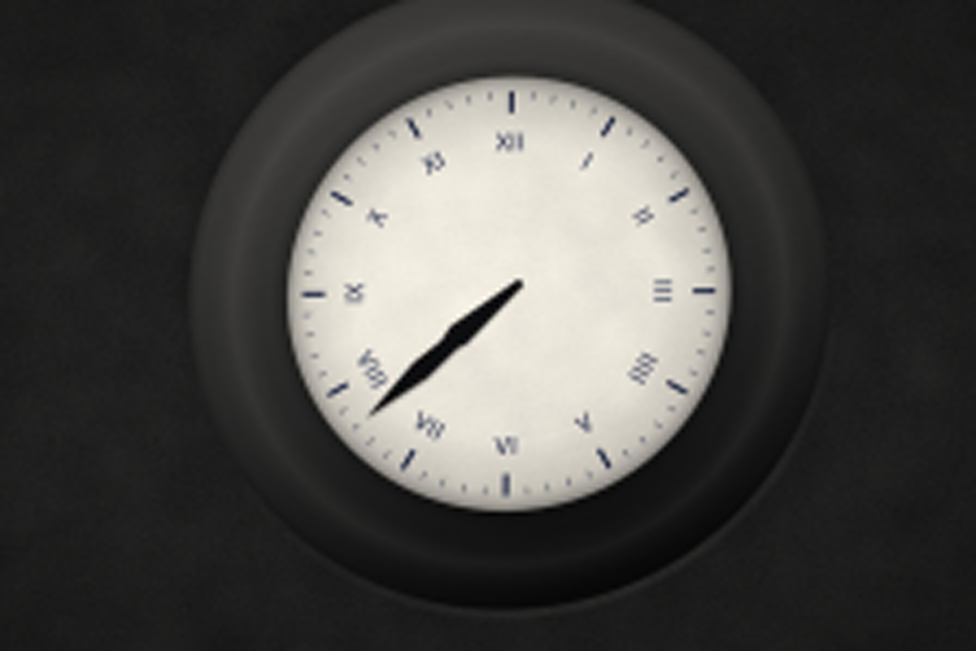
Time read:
7.38
